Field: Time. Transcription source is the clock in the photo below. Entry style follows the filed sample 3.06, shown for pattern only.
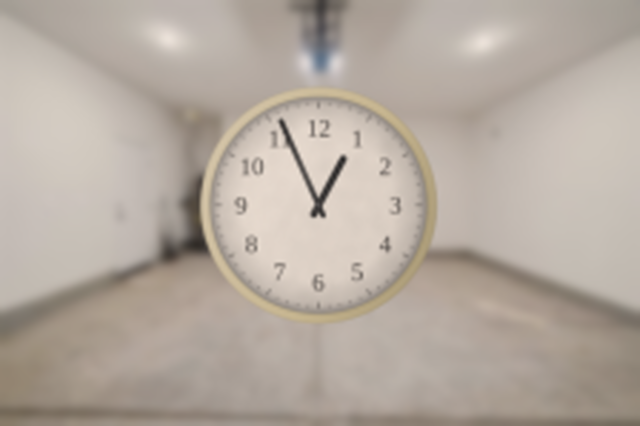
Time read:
12.56
